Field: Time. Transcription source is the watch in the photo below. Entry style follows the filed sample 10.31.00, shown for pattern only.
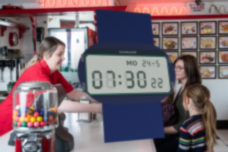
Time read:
7.30.22
